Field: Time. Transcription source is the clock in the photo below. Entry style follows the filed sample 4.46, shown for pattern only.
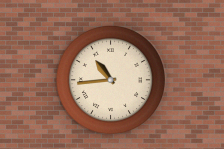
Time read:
10.44
